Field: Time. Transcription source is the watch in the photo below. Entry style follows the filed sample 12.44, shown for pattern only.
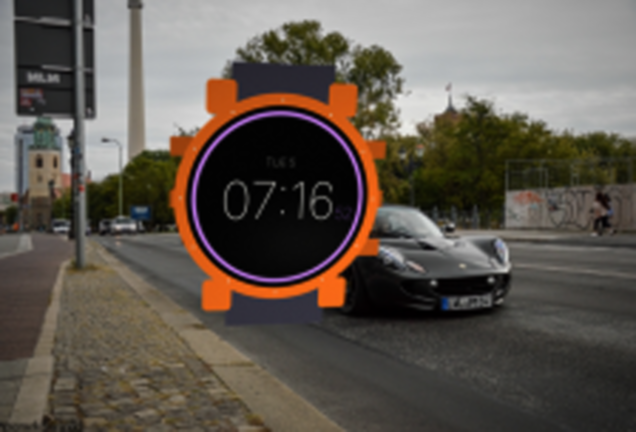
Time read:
7.16
